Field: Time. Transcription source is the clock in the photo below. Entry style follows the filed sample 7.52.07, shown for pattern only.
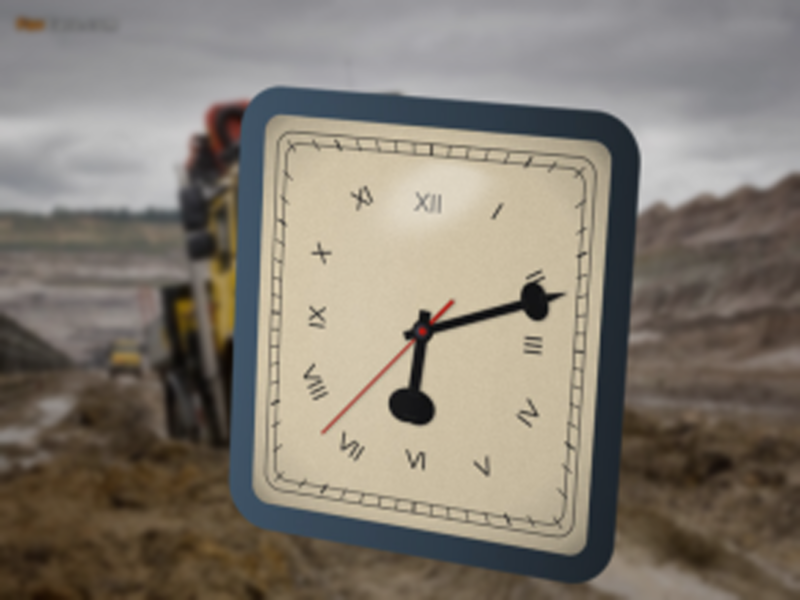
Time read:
6.11.37
